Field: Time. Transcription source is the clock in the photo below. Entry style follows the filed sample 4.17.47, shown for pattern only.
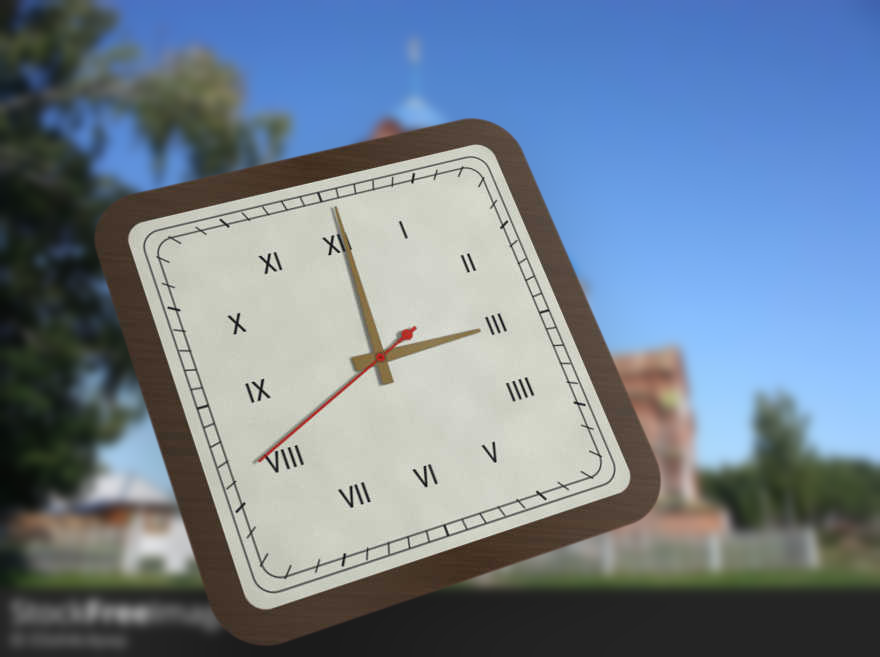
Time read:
3.00.41
